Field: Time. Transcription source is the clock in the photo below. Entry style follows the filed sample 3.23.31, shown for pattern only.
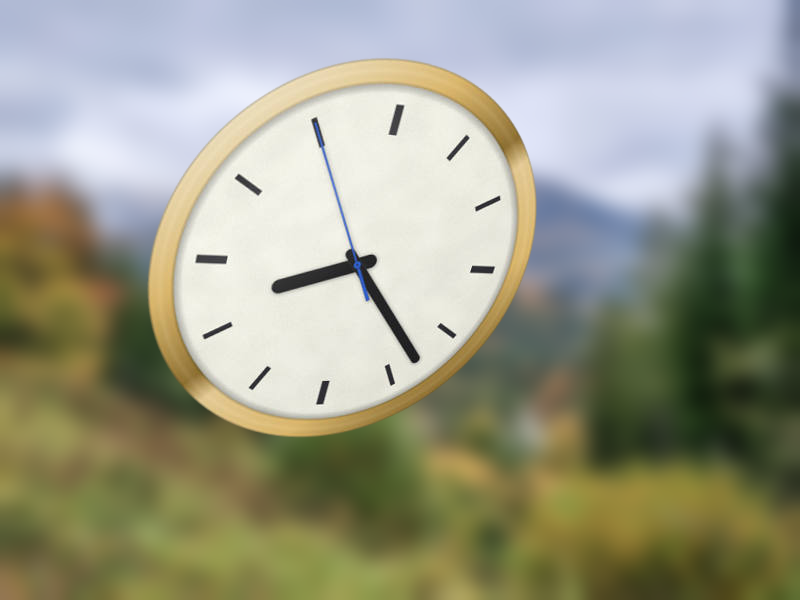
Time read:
8.22.55
